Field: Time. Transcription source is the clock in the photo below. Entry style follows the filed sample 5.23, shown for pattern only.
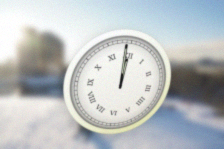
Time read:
11.59
